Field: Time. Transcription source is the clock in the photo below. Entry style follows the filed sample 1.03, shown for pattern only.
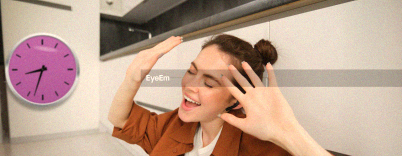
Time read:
8.33
